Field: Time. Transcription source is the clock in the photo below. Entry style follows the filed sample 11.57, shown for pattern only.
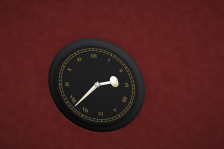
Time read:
2.38
